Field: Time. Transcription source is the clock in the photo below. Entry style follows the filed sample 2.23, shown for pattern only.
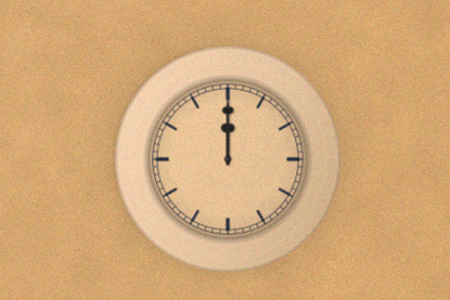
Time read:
12.00
